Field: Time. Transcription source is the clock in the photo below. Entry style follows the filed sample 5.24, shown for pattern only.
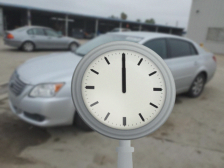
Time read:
12.00
